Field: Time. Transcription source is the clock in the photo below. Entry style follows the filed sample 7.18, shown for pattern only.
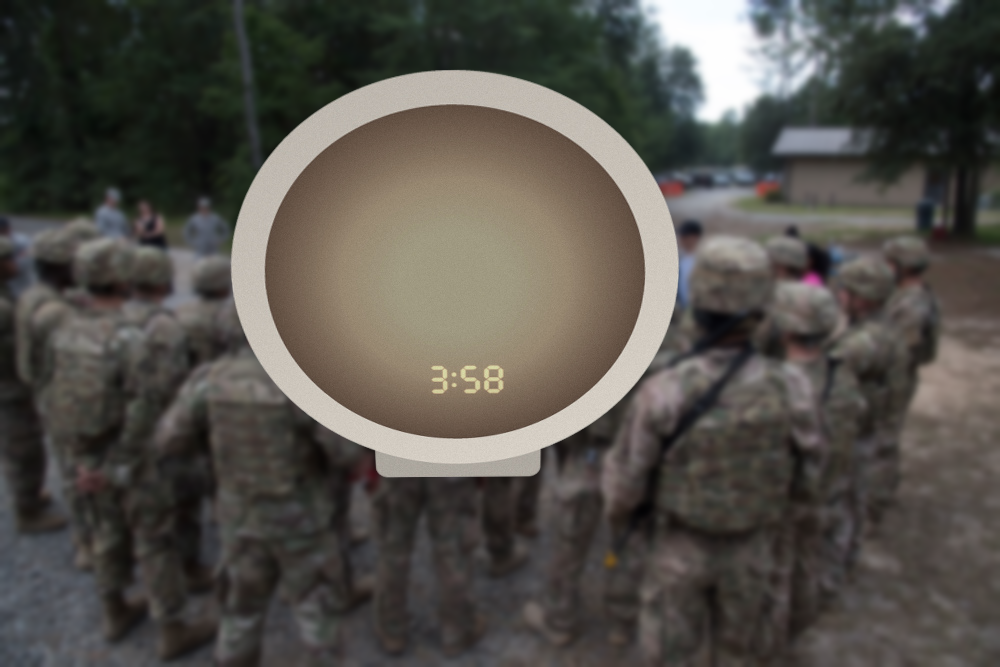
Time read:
3.58
